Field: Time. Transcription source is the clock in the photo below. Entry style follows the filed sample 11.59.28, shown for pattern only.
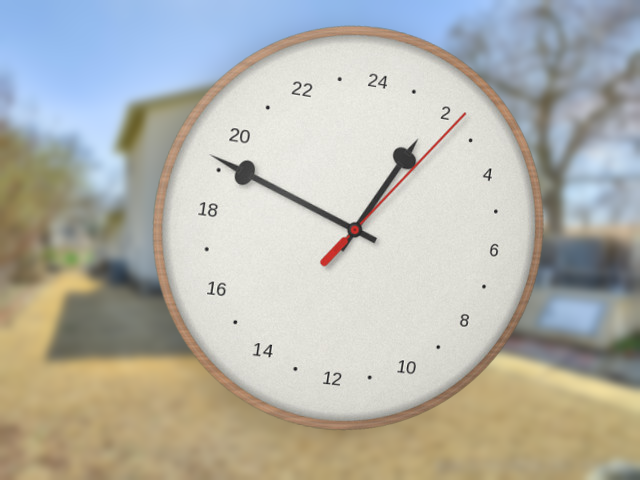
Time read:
1.48.06
